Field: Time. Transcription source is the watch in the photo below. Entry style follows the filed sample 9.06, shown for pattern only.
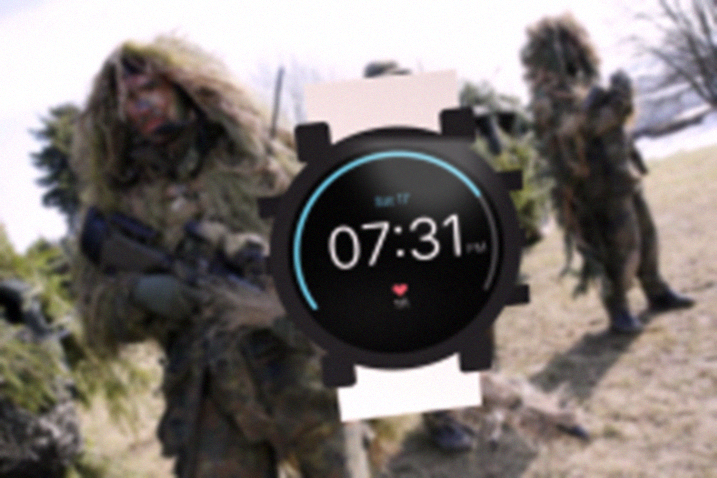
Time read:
7.31
